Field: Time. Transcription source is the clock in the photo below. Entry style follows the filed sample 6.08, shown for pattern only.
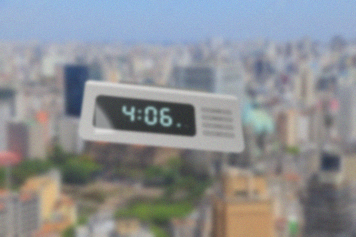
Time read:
4.06
